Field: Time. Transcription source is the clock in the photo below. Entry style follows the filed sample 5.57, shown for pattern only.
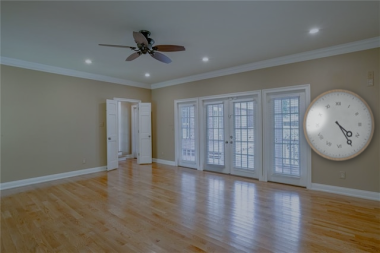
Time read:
4.25
